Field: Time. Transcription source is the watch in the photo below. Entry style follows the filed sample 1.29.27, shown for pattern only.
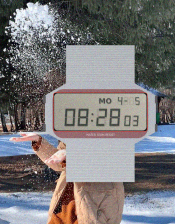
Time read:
8.28.03
